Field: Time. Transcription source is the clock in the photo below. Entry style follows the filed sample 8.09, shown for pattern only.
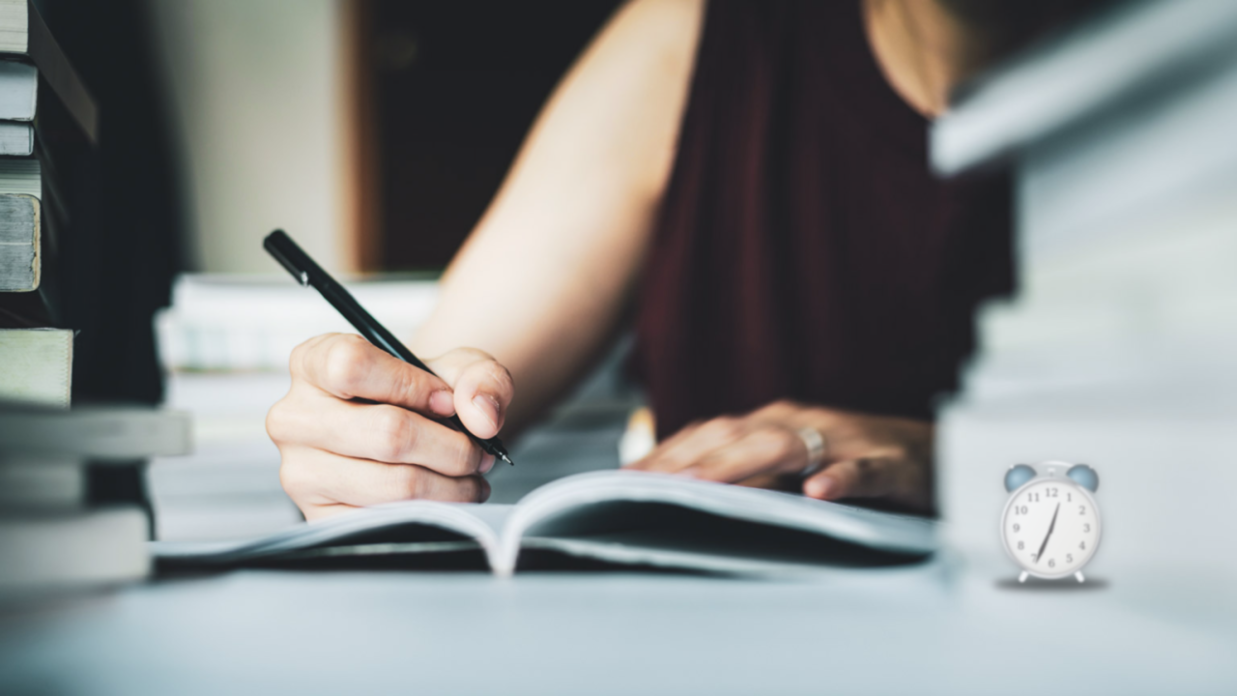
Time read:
12.34
